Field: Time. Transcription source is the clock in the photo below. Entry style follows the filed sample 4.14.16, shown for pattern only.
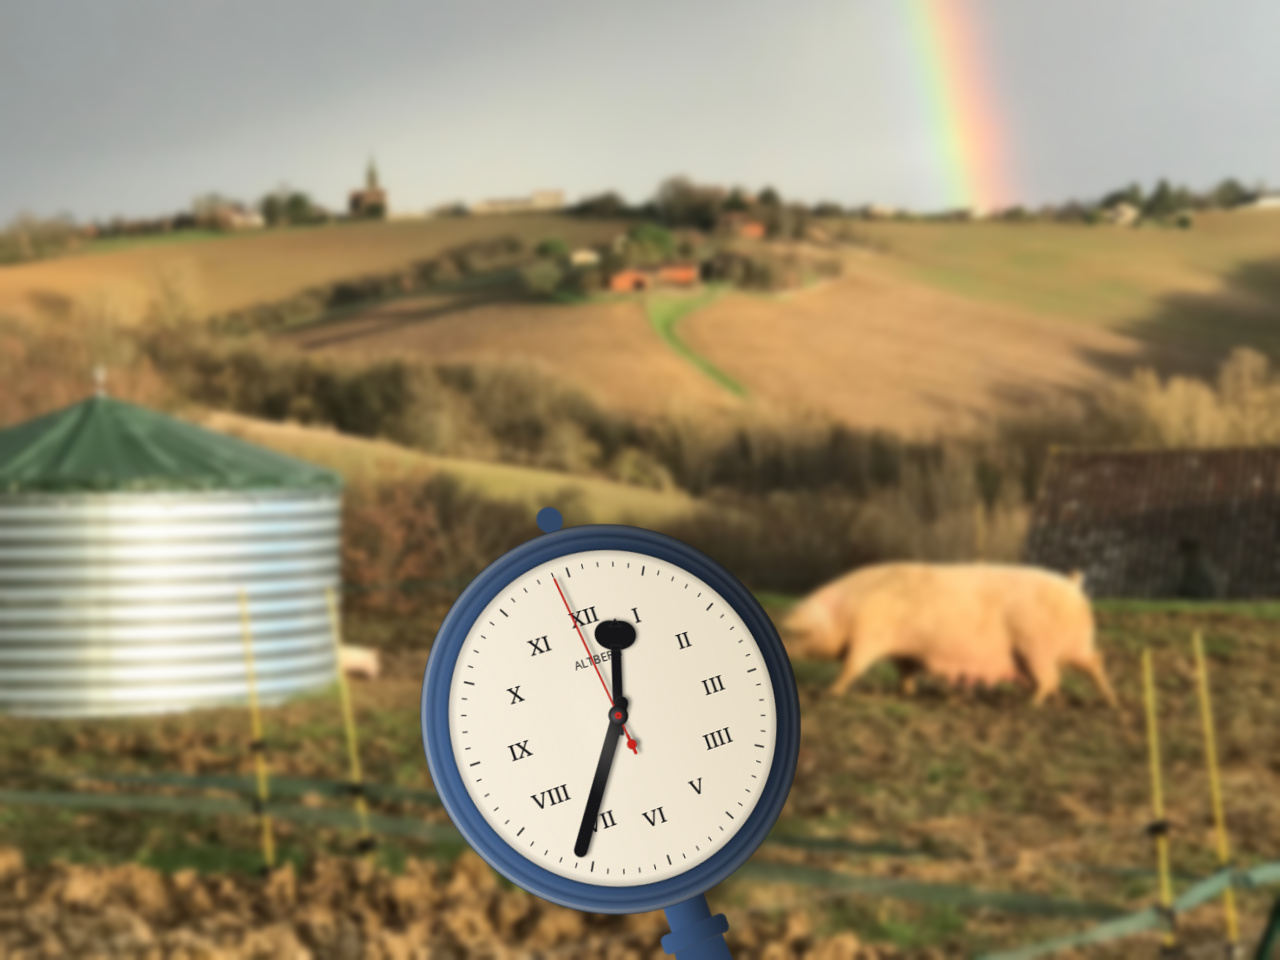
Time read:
12.35.59
